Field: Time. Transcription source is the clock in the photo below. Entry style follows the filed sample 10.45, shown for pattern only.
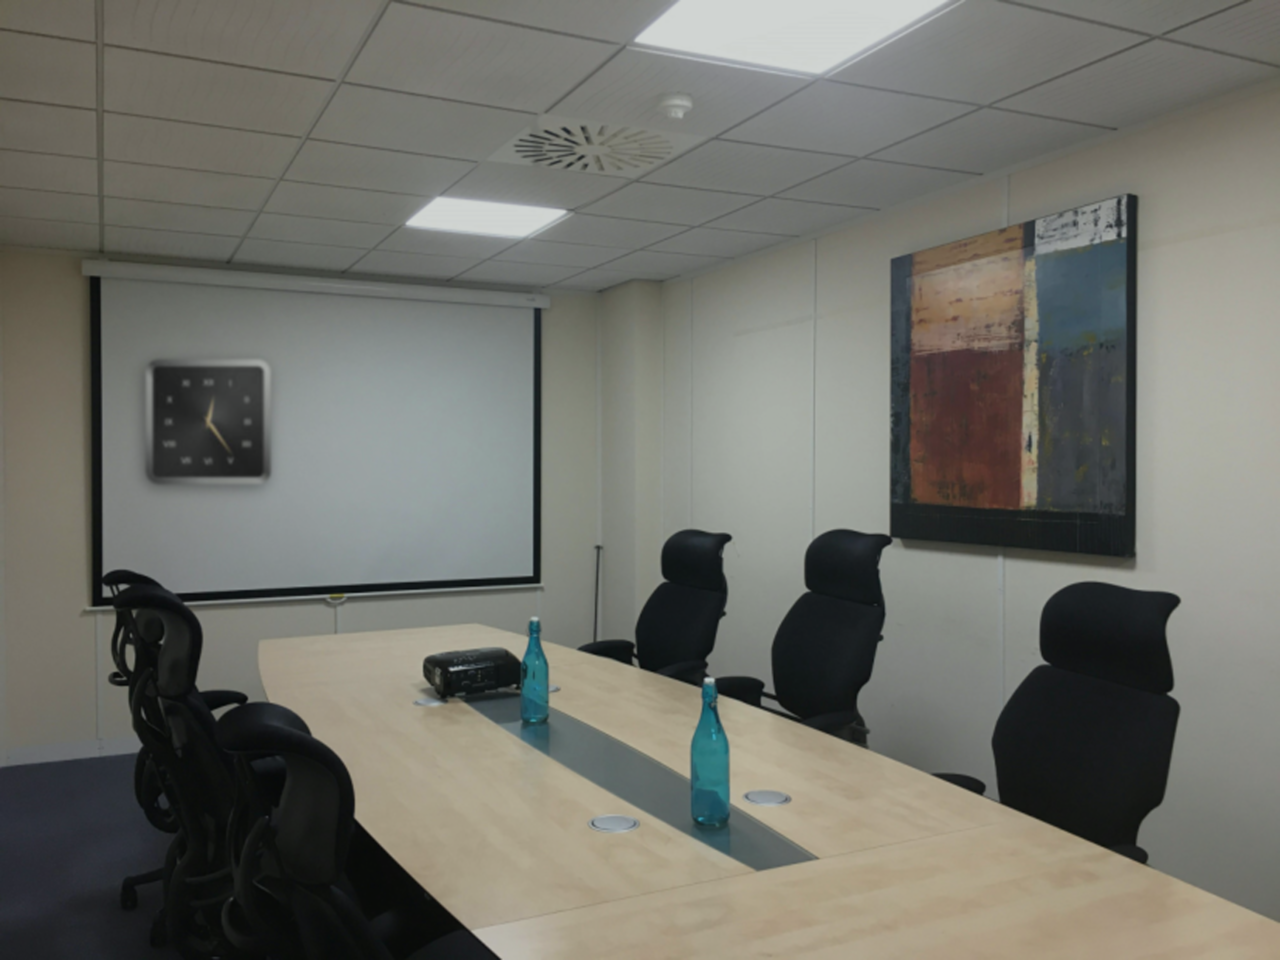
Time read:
12.24
